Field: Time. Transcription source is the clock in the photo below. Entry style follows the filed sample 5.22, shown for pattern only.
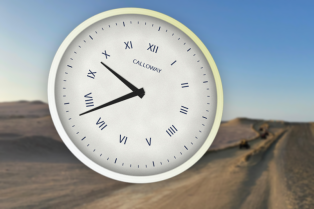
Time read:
9.38
